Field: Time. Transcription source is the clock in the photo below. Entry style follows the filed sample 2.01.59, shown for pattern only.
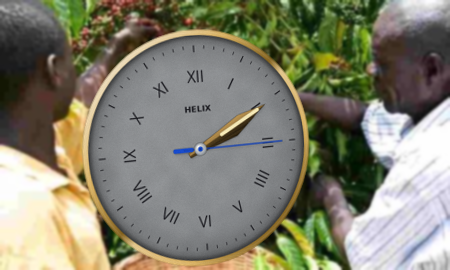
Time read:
2.10.15
